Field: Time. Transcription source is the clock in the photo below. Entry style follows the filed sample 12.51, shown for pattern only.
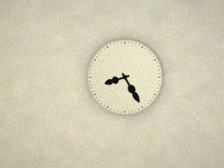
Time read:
8.25
